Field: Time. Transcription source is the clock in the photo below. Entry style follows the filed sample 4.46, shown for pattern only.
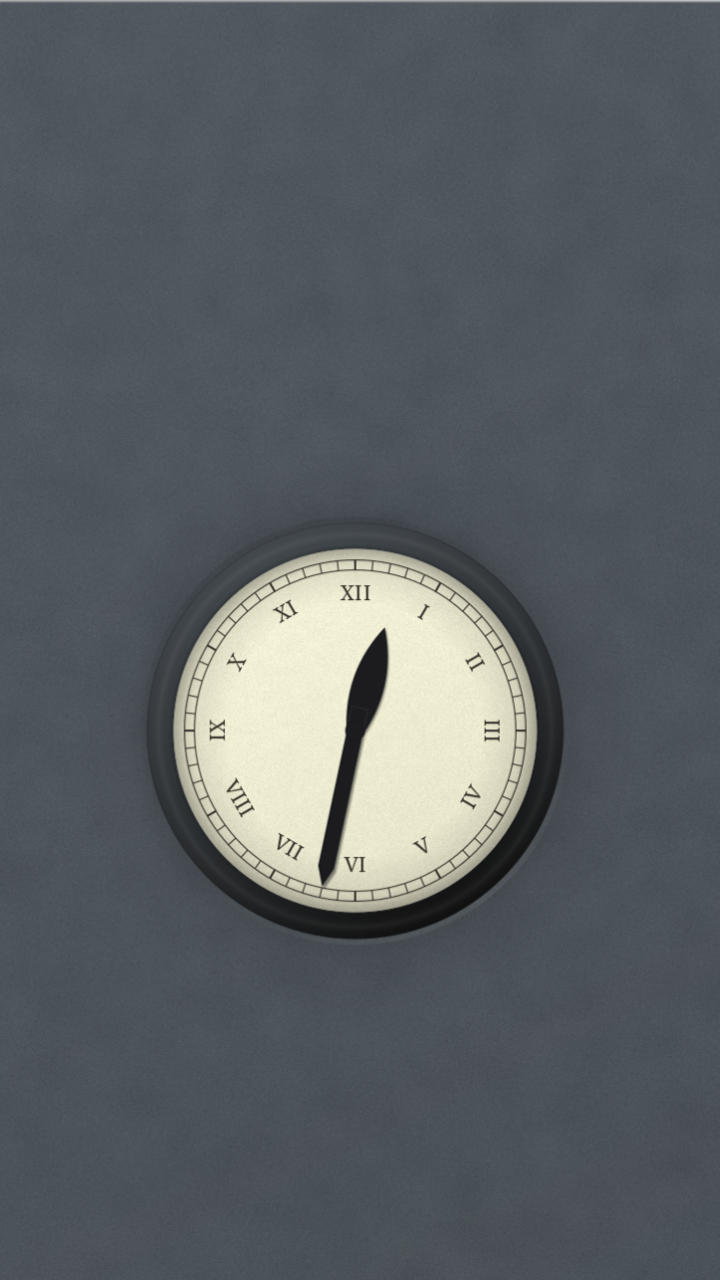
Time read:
12.32
